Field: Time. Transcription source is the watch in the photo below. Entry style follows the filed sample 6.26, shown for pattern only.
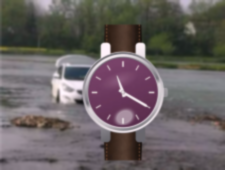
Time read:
11.20
